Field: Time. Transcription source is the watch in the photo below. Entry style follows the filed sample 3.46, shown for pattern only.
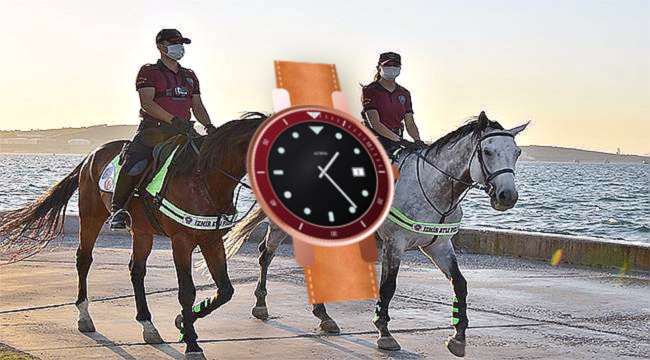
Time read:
1.24
